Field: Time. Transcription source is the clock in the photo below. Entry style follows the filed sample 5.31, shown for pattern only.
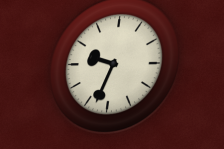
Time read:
9.33
